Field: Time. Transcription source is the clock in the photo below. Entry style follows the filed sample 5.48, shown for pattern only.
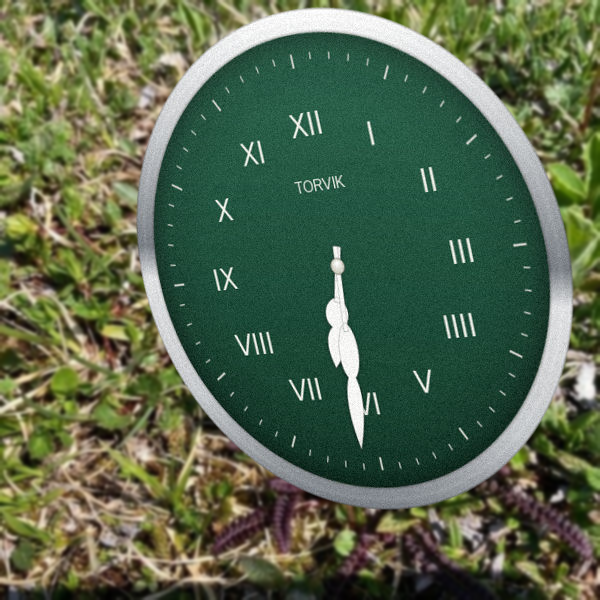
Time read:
6.31
